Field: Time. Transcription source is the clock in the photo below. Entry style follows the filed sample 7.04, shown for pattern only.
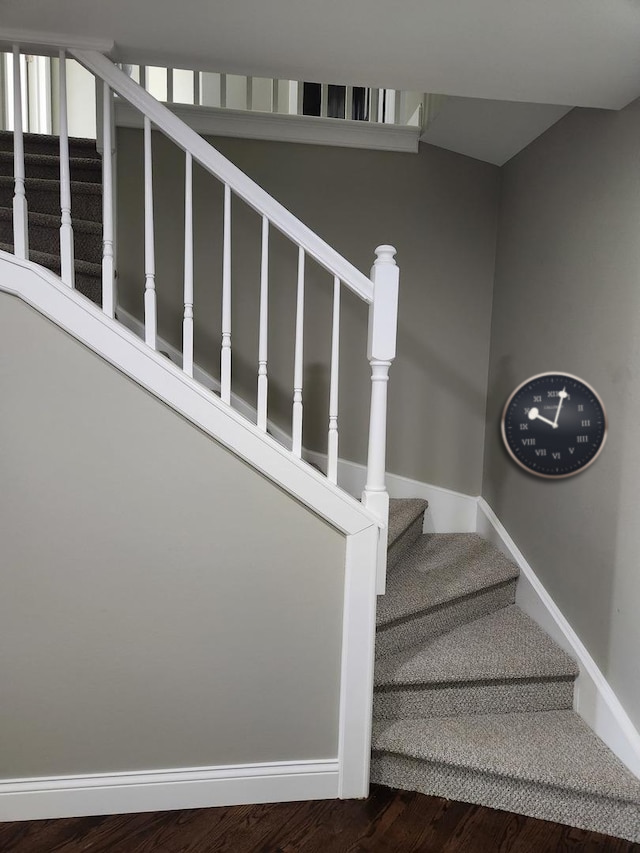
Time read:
10.03
